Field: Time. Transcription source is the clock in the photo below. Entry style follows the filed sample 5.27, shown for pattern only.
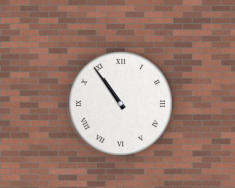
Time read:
10.54
